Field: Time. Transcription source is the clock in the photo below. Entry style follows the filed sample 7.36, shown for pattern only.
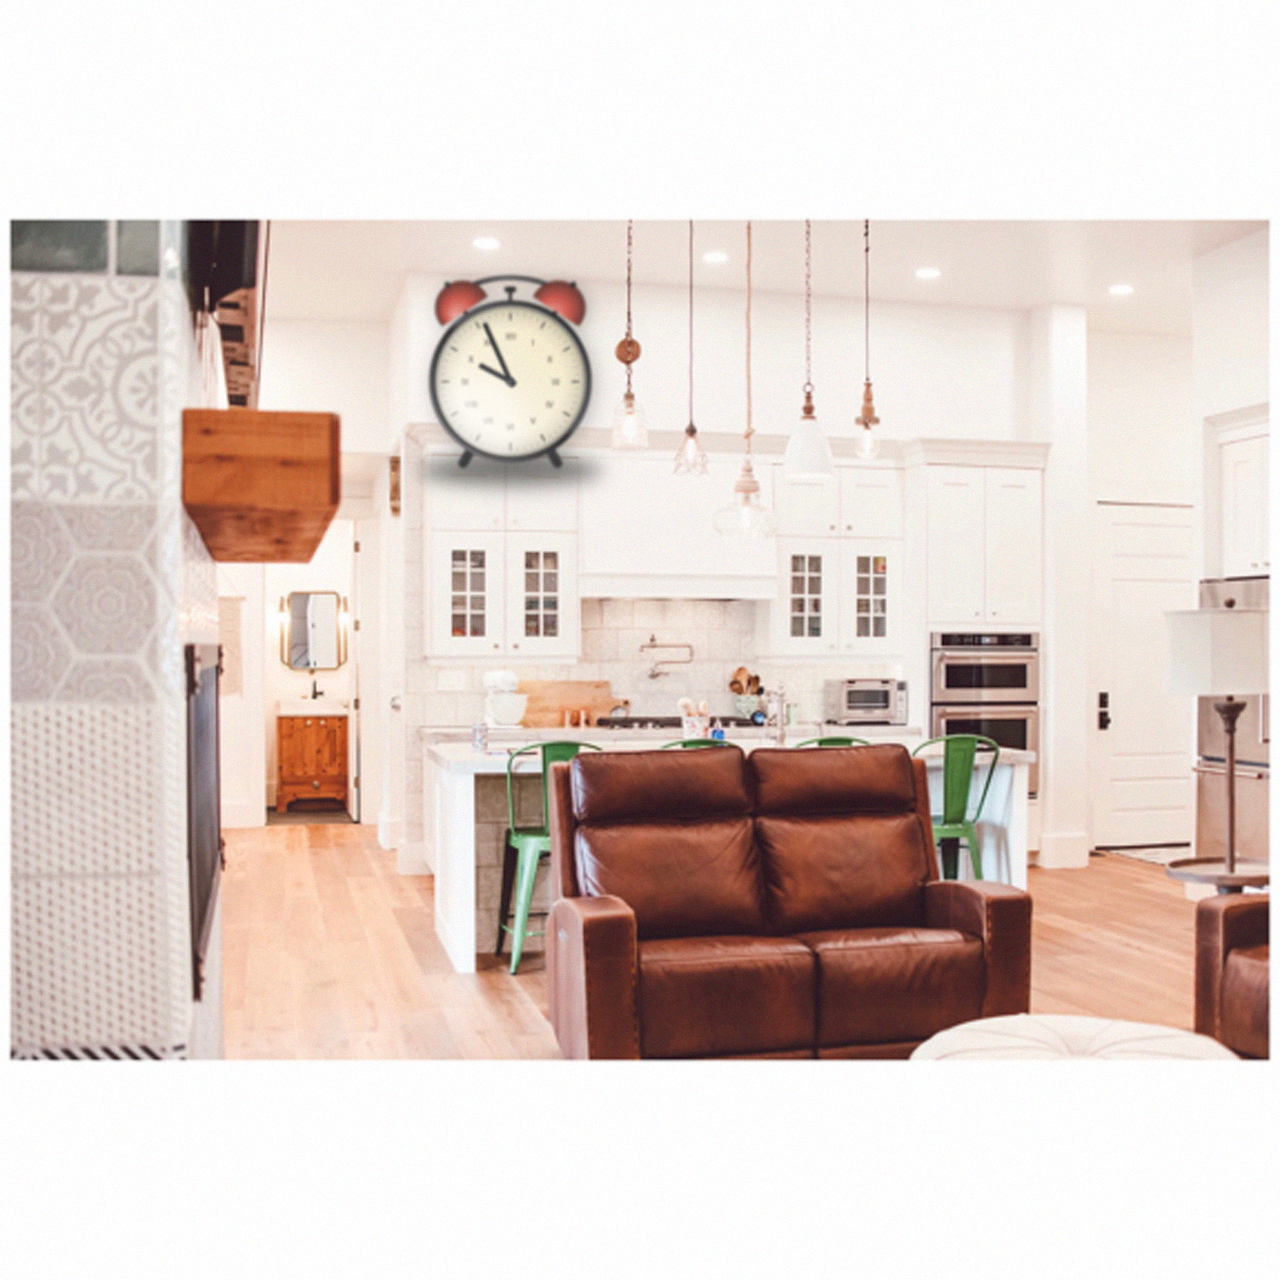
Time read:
9.56
